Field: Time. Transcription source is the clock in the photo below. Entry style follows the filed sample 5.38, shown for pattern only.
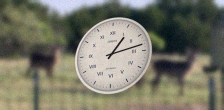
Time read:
1.13
